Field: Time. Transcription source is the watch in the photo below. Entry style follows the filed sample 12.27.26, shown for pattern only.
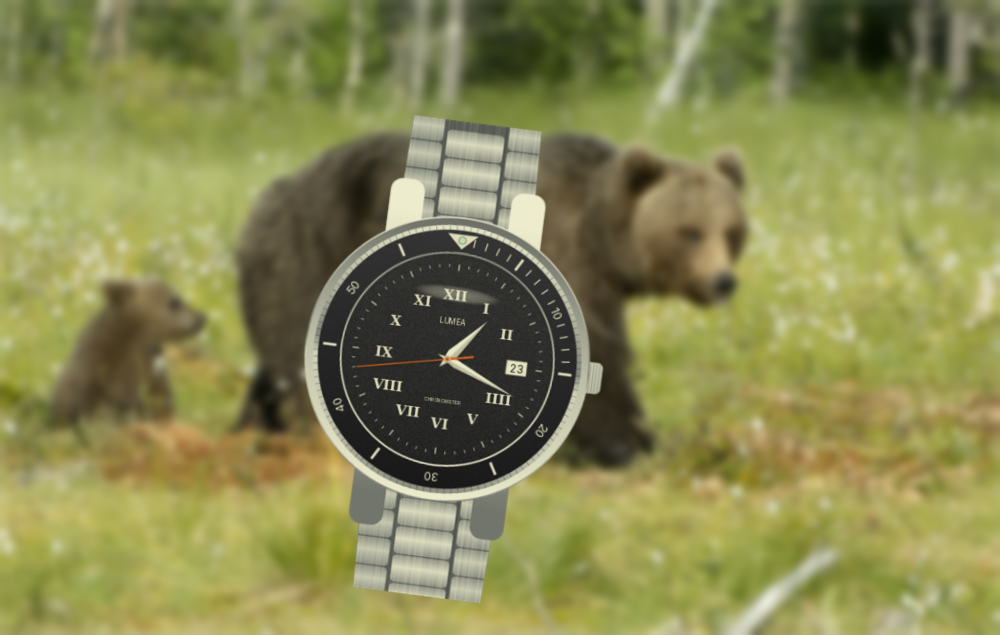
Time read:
1.18.43
